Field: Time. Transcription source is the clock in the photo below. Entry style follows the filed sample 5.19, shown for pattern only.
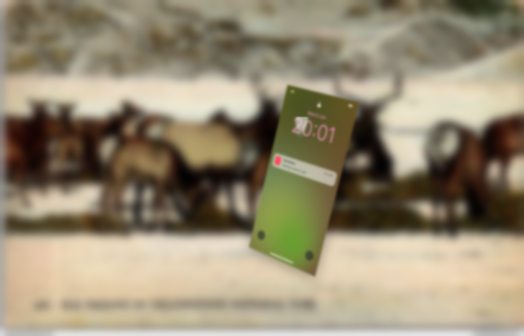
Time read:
20.01
